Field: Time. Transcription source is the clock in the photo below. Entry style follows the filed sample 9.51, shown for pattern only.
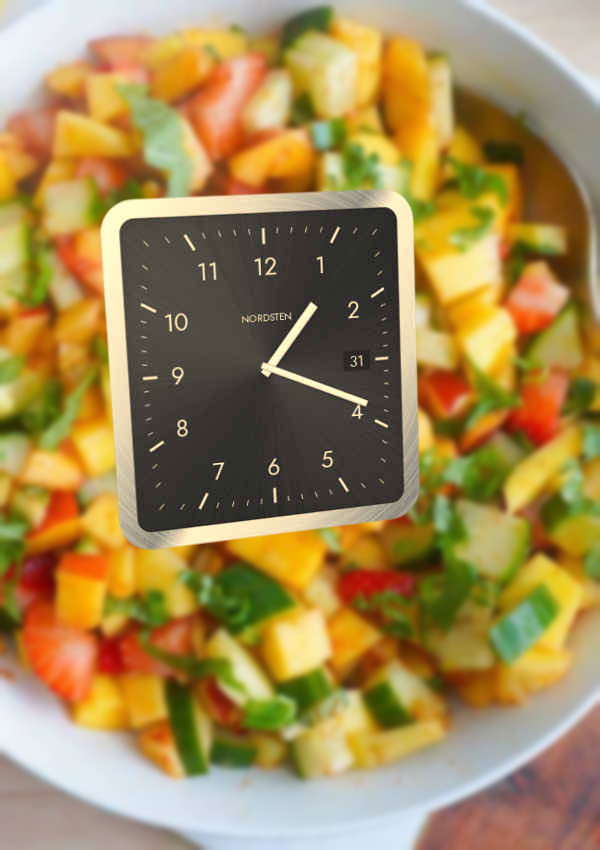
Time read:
1.19
